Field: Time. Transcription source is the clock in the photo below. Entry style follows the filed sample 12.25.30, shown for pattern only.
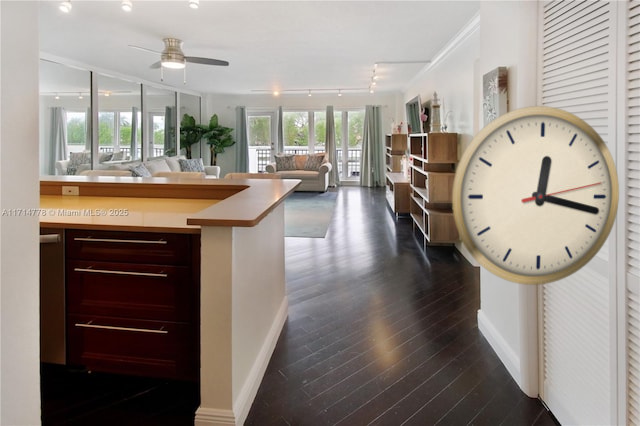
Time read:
12.17.13
